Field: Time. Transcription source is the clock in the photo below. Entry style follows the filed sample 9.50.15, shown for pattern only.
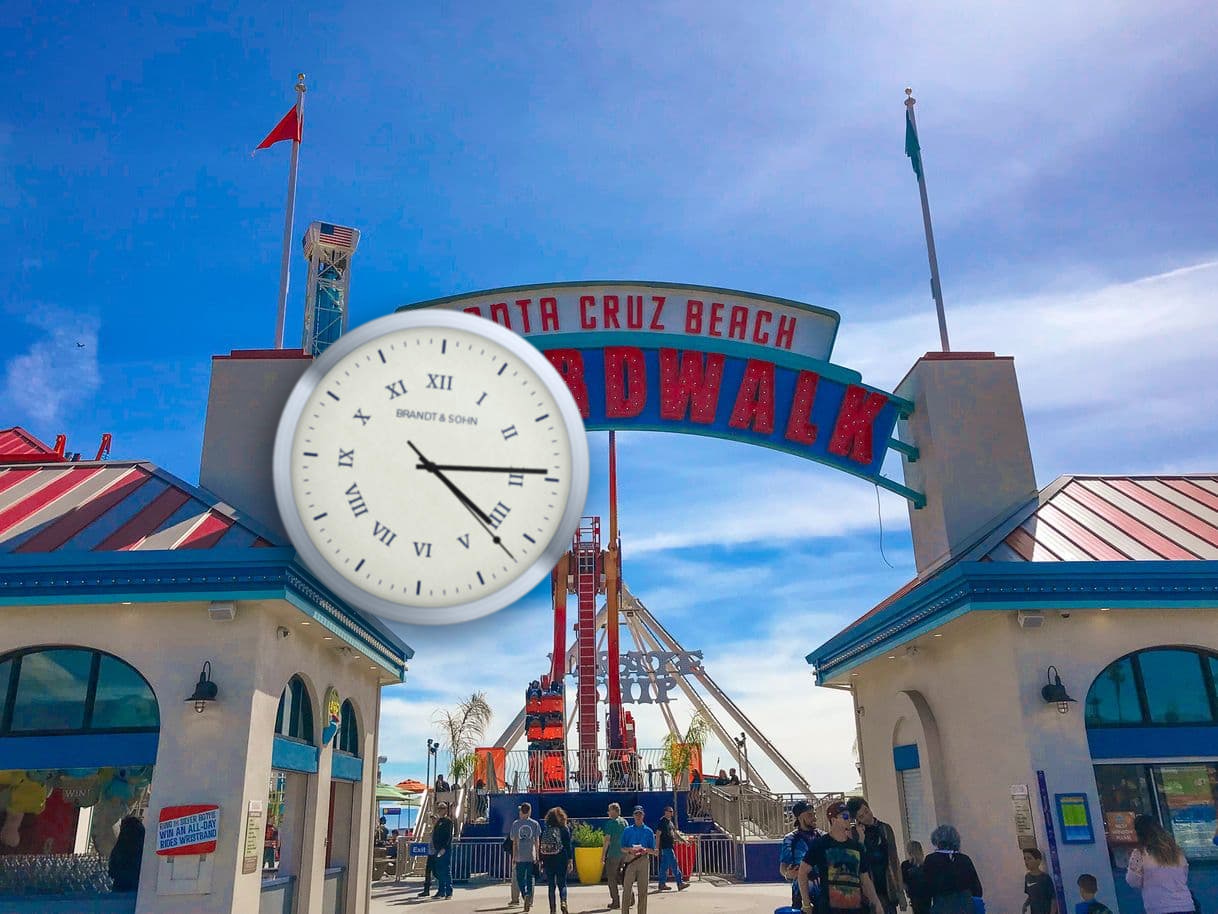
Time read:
4.14.22
